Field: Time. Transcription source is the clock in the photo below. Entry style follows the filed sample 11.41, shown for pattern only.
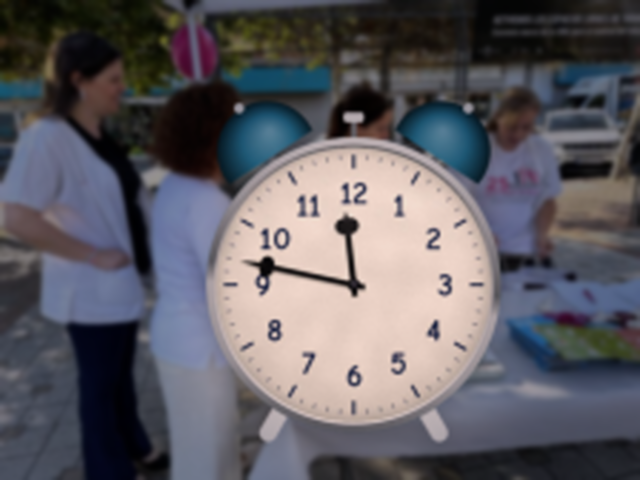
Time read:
11.47
